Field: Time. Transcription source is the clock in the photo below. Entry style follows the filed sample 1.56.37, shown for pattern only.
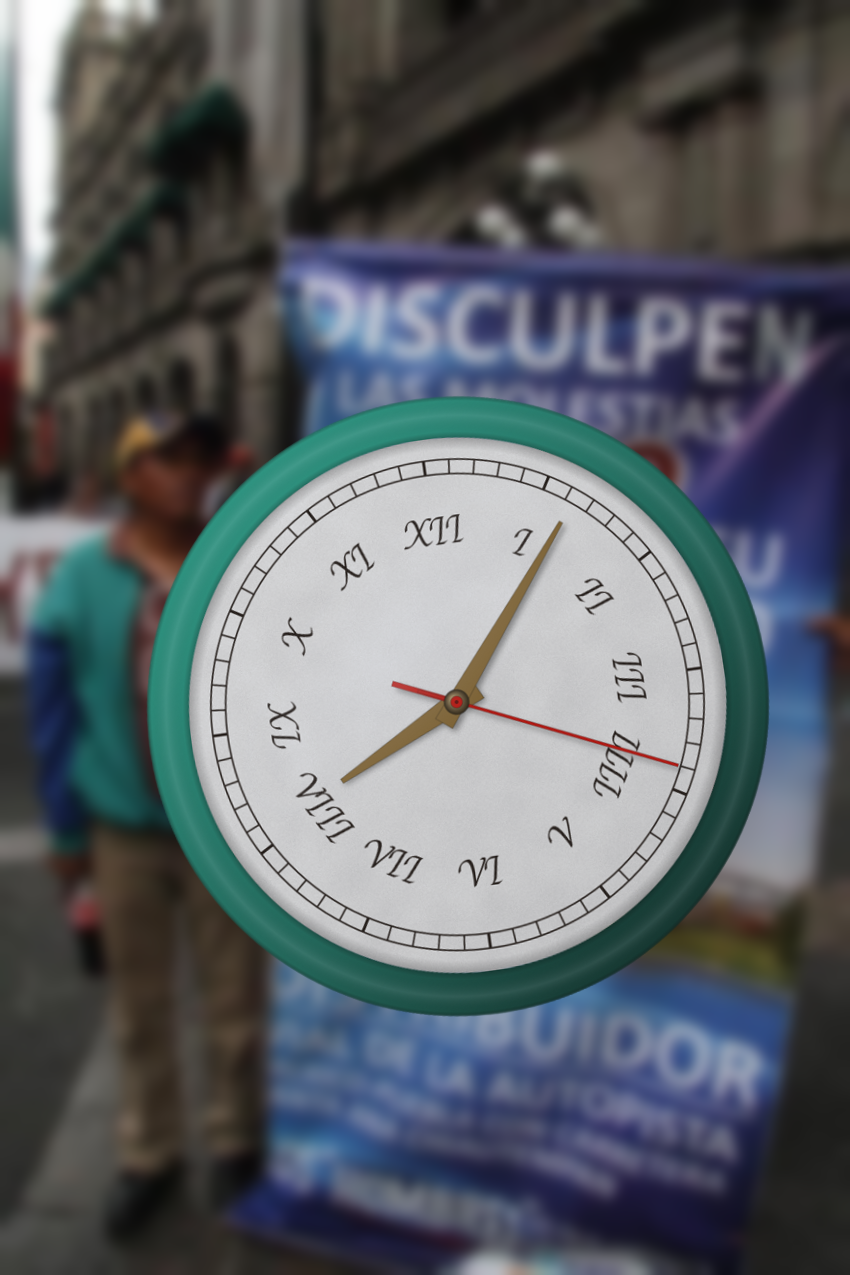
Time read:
8.06.19
